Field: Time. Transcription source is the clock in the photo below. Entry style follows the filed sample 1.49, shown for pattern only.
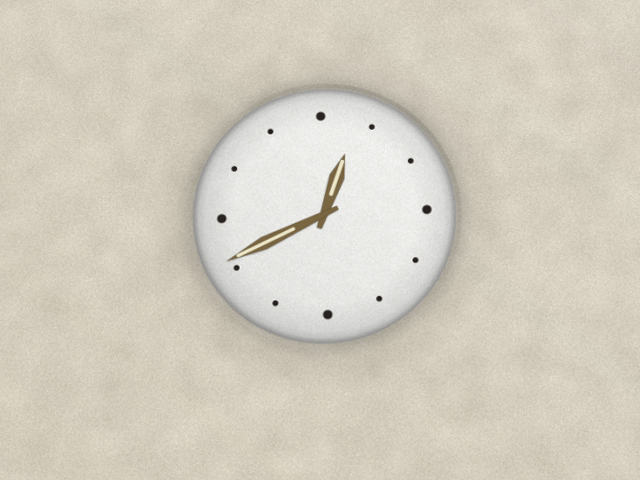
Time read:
12.41
